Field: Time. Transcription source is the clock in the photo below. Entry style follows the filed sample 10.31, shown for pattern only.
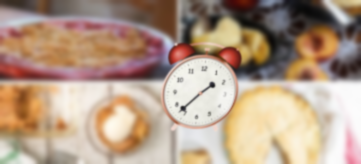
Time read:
1.37
